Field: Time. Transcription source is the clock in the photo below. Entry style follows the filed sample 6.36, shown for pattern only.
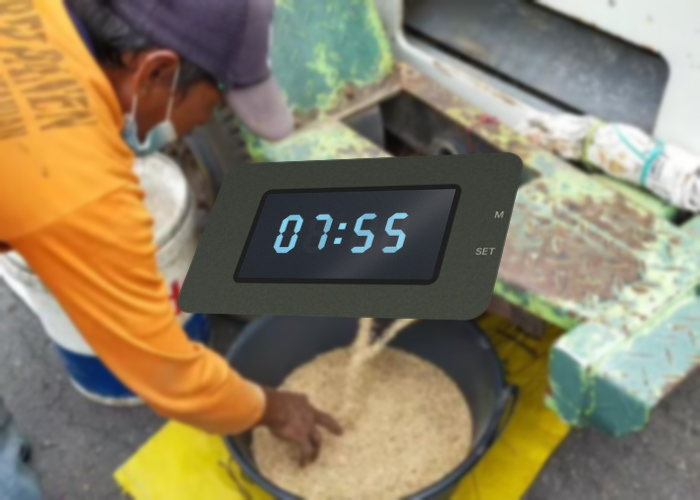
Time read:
7.55
